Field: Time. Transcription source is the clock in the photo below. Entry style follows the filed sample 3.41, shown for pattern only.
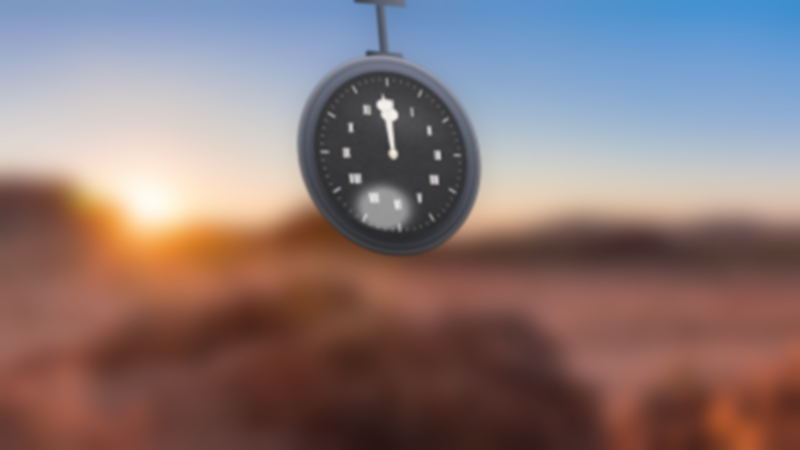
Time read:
11.59
